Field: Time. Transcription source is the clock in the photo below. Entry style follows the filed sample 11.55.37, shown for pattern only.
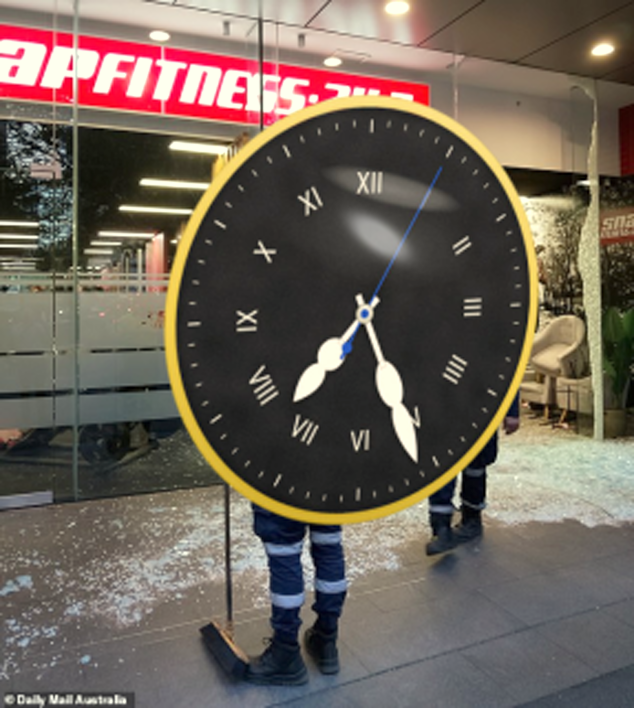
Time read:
7.26.05
